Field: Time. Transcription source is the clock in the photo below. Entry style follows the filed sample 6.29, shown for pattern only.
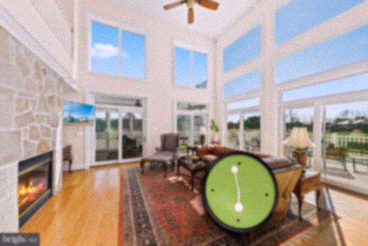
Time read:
5.58
